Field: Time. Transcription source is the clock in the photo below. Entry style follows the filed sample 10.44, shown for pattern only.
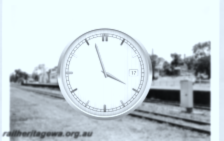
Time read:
3.57
